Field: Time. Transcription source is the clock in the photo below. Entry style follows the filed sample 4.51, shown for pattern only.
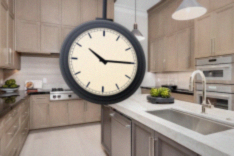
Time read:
10.15
